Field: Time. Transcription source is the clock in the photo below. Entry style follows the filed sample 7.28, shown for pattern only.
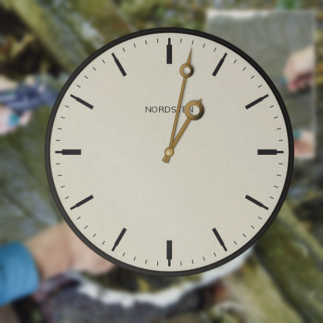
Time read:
1.02
